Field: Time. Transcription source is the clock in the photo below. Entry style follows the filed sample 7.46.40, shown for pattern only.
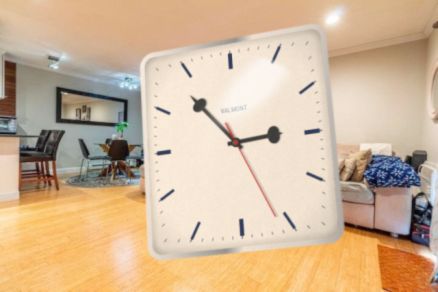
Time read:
2.53.26
